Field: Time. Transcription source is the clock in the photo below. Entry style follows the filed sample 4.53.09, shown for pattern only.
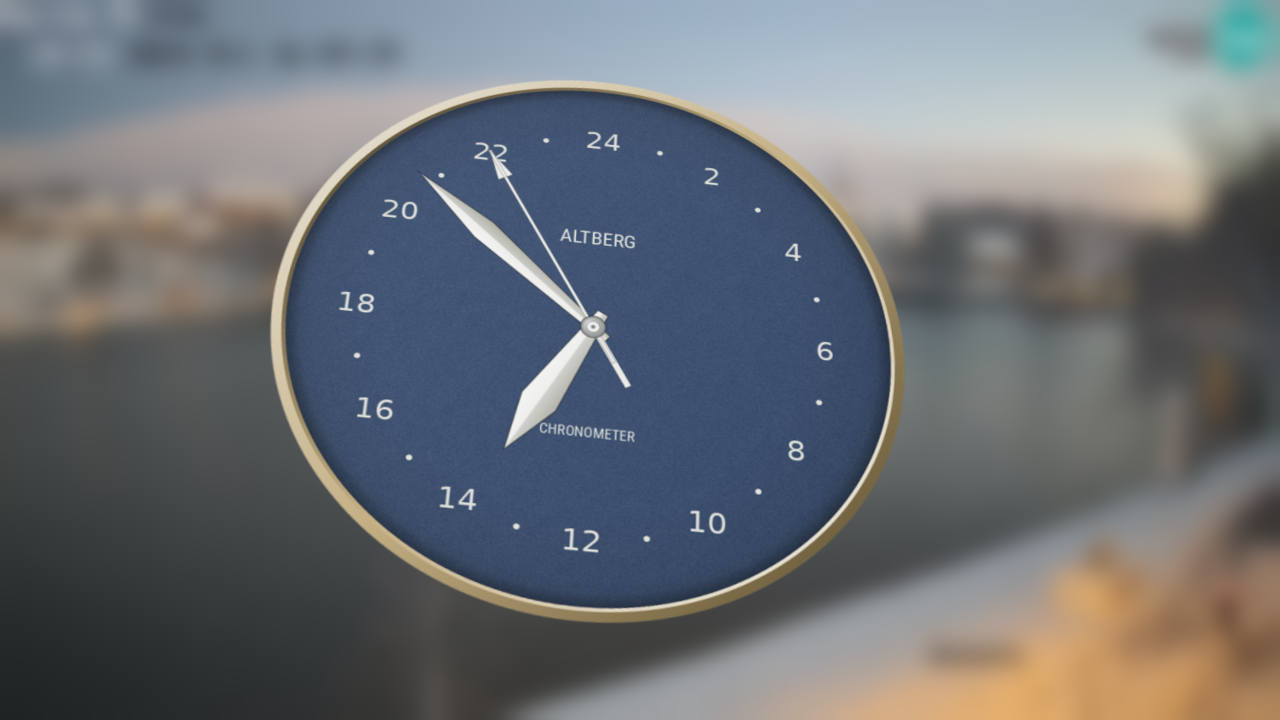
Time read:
13.51.55
